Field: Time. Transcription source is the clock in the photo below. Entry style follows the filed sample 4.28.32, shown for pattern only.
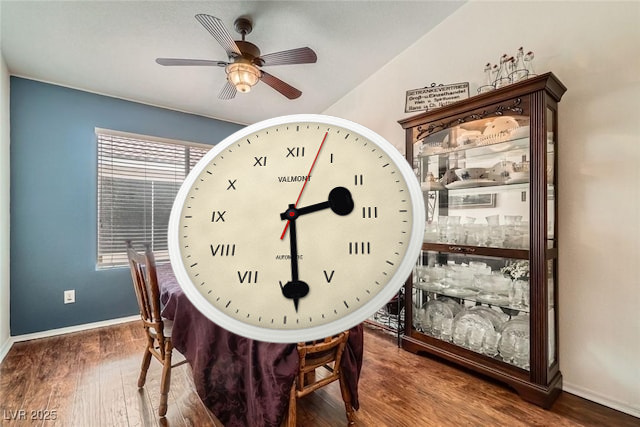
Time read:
2.29.03
